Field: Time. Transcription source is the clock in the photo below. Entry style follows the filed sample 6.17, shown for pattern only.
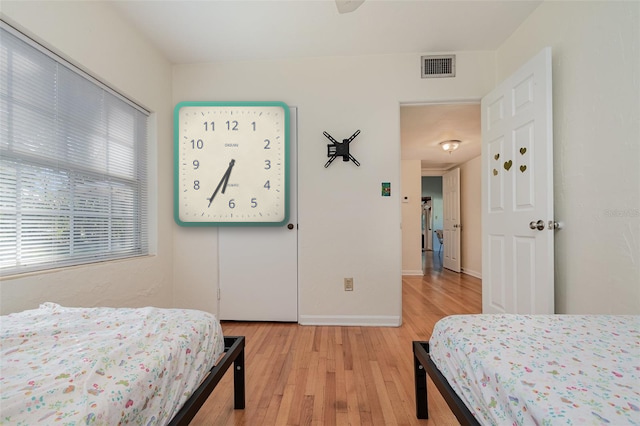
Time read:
6.35
